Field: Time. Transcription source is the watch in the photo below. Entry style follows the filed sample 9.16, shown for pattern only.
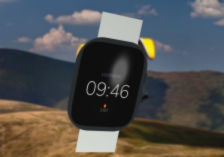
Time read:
9.46
